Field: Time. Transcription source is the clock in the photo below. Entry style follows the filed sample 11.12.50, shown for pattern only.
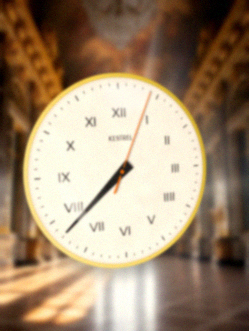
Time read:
7.38.04
